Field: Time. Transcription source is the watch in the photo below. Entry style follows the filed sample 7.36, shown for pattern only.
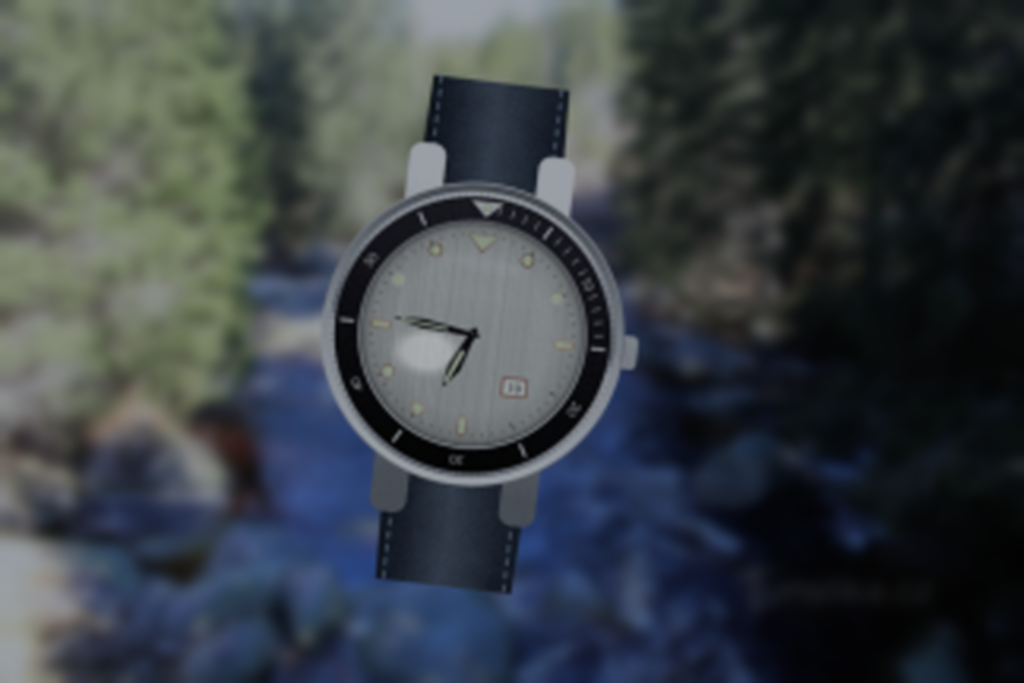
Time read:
6.46
